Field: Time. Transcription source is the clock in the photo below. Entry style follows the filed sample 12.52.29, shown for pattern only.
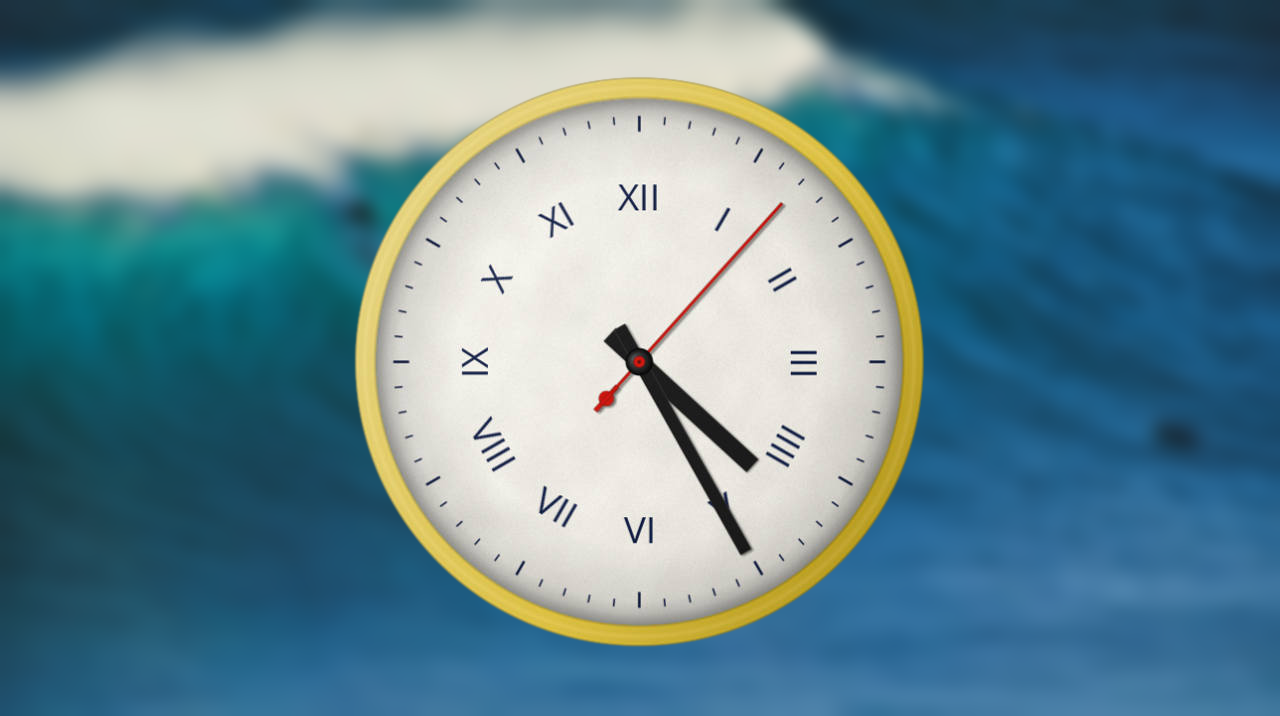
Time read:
4.25.07
